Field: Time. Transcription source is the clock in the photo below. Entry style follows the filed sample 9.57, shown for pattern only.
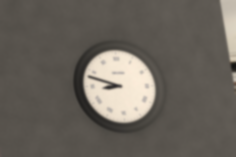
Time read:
8.48
